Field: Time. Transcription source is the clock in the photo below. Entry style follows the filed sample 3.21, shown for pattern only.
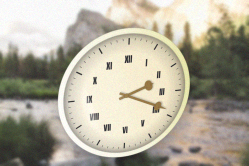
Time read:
2.19
